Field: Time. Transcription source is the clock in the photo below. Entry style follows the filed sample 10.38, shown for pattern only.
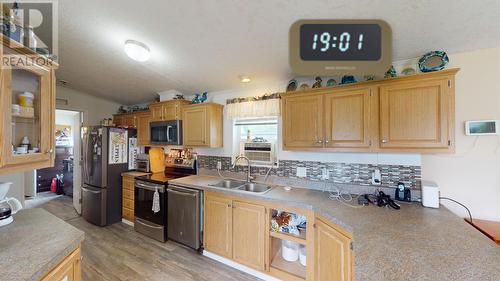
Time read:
19.01
